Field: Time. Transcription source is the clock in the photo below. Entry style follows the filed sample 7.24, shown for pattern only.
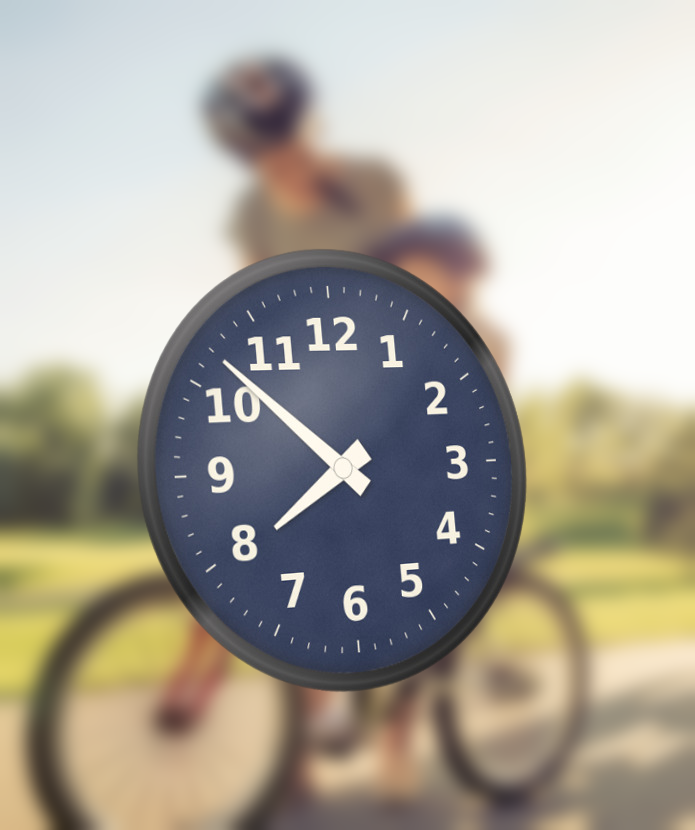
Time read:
7.52
